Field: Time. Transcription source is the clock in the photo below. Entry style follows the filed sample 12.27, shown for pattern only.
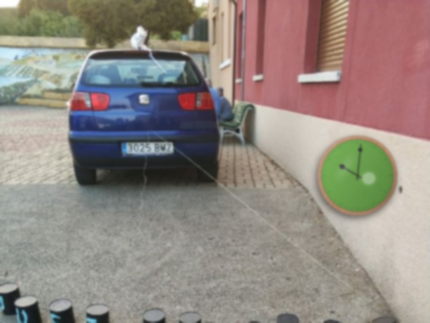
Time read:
10.01
